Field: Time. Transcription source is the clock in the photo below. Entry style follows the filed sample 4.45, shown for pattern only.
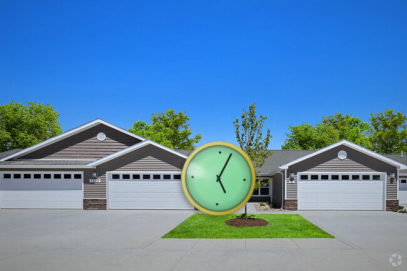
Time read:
5.04
